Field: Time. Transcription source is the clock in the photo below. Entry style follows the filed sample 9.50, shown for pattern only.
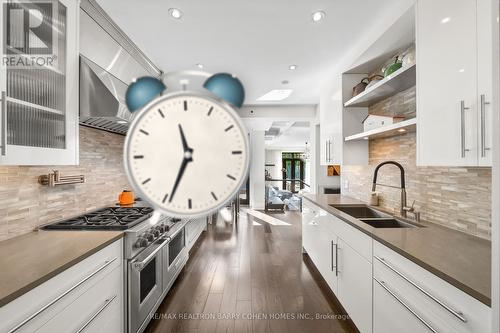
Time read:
11.34
